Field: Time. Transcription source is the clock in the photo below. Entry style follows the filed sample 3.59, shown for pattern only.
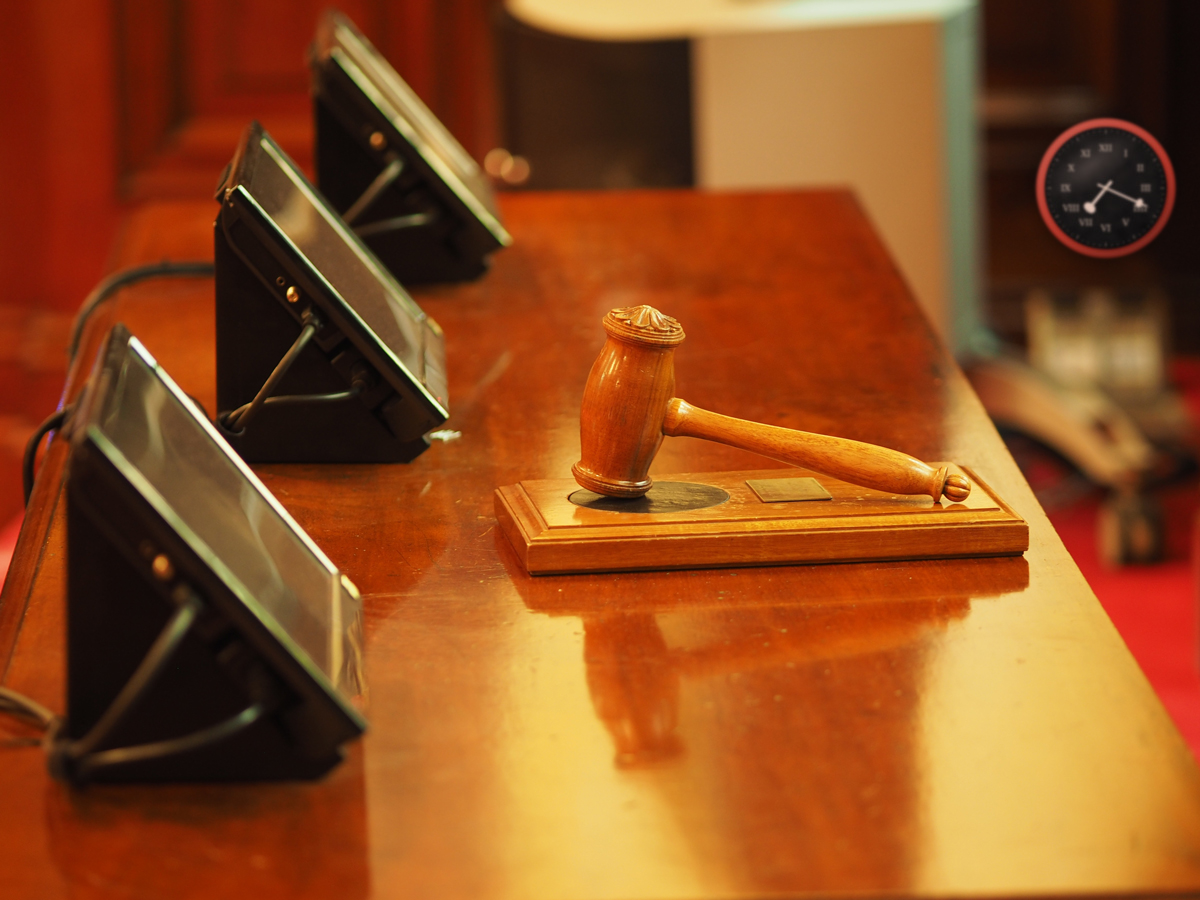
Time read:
7.19
